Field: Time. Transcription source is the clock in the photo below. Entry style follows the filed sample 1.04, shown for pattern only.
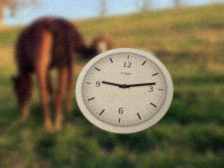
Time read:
9.13
